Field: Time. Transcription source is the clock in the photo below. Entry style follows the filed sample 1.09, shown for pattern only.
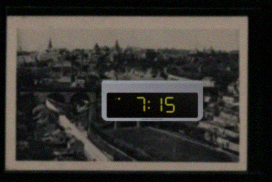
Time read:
7.15
